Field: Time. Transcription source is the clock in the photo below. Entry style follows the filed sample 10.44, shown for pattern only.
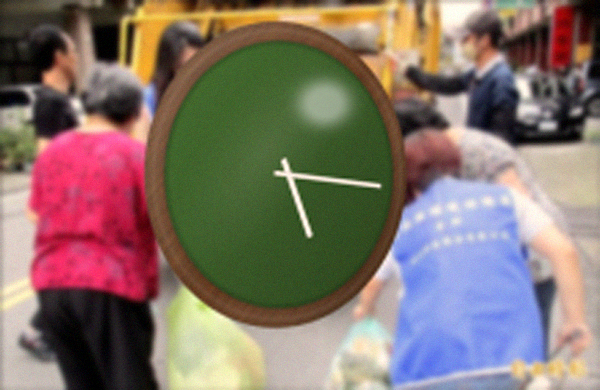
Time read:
5.16
